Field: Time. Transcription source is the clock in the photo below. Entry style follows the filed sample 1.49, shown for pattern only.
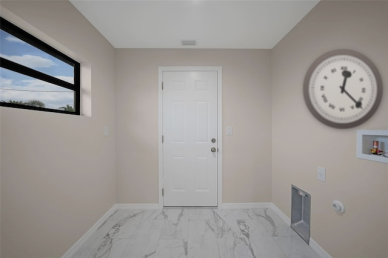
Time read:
12.22
